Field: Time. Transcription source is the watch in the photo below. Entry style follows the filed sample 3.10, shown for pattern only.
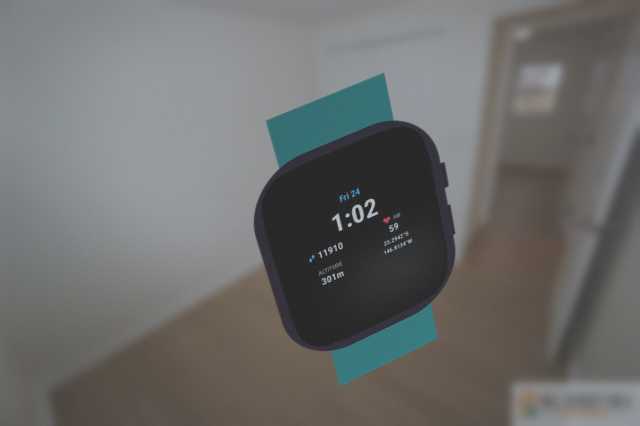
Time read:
1.02
